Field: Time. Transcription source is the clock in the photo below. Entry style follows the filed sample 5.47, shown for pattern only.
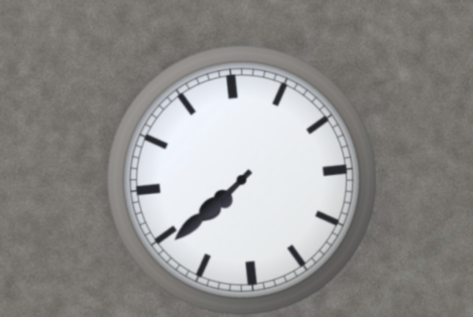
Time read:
7.39
